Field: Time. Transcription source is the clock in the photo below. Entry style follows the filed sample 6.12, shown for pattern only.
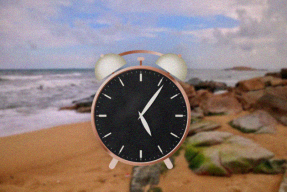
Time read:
5.06
